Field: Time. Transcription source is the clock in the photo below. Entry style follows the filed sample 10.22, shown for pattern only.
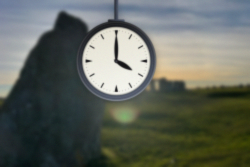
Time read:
4.00
